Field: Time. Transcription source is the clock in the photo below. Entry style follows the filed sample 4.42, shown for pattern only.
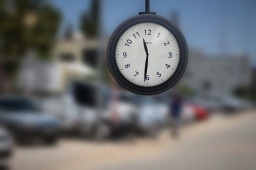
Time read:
11.31
